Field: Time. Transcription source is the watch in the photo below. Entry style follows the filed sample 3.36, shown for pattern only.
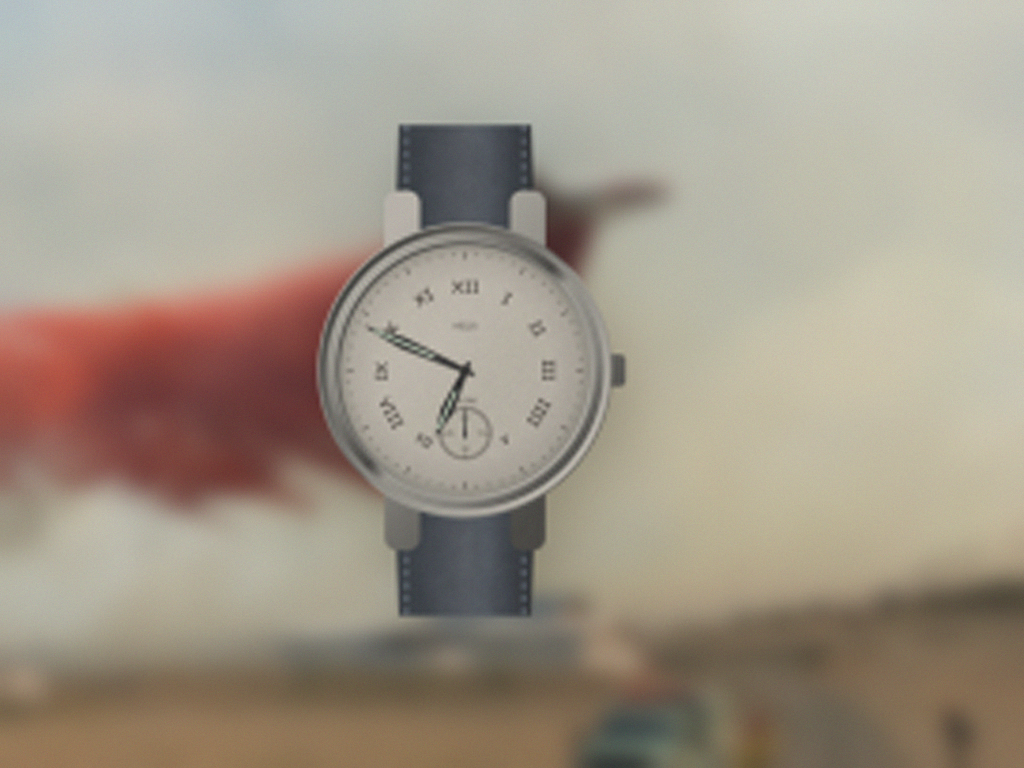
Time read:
6.49
